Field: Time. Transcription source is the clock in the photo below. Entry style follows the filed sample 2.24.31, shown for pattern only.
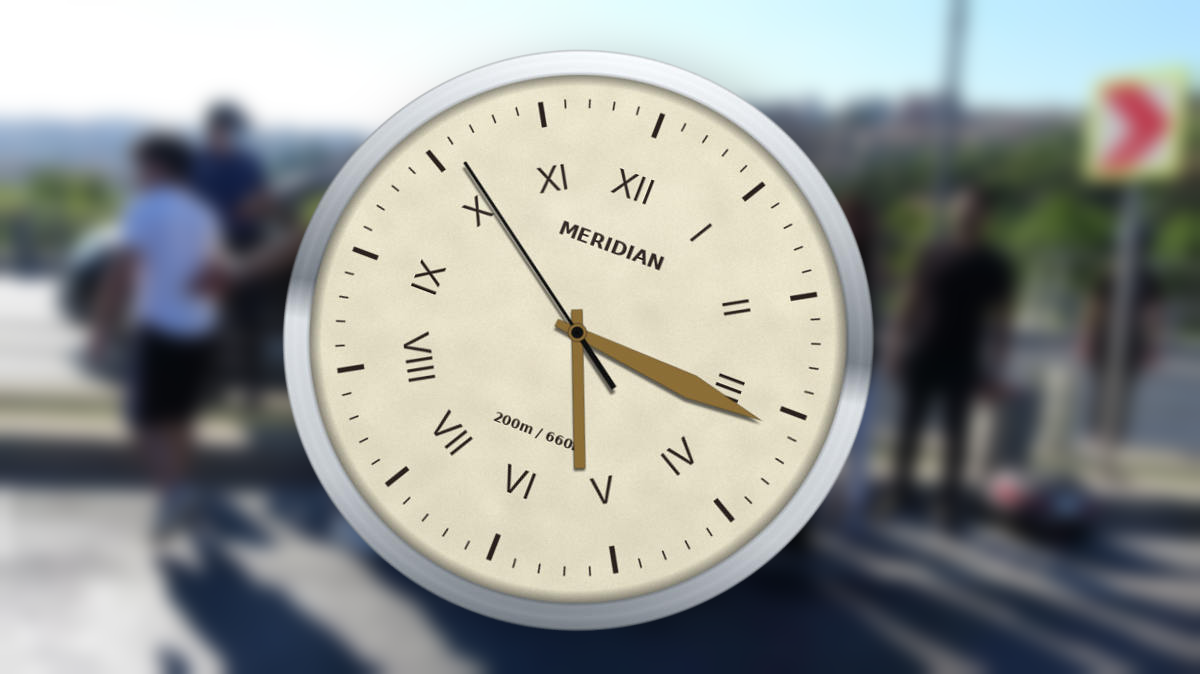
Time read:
5.15.51
